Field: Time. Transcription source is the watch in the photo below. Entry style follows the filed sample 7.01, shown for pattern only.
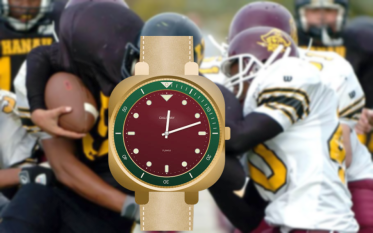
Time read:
12.12
